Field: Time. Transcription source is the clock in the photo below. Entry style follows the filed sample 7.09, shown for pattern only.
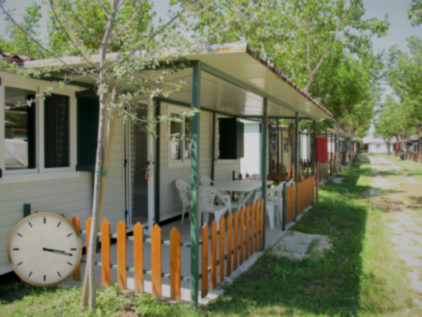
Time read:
3.17
